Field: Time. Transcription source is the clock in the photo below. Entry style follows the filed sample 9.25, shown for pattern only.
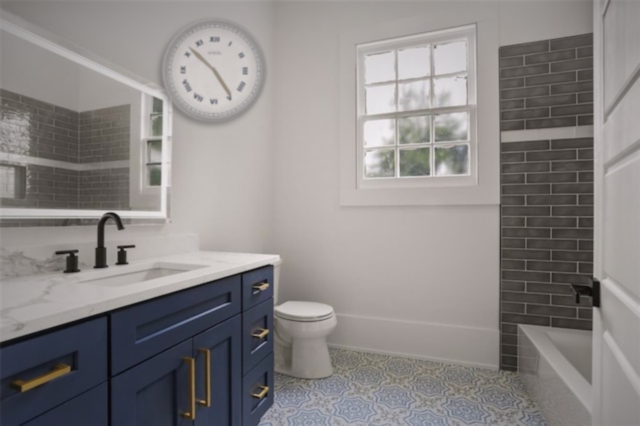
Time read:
4.52
